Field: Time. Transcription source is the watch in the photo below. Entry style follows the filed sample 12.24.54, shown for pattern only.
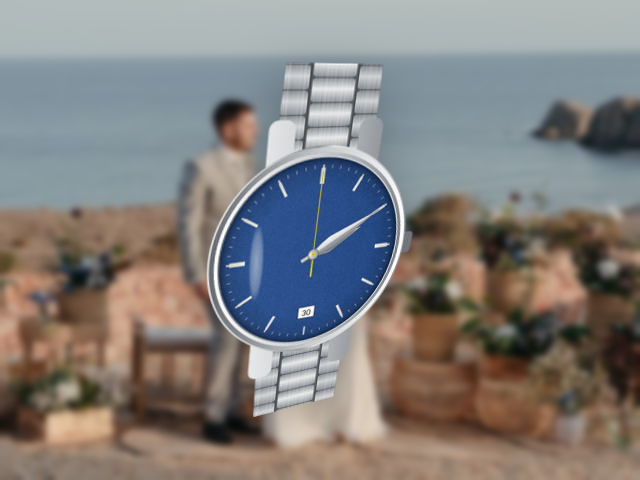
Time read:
2.10.00
